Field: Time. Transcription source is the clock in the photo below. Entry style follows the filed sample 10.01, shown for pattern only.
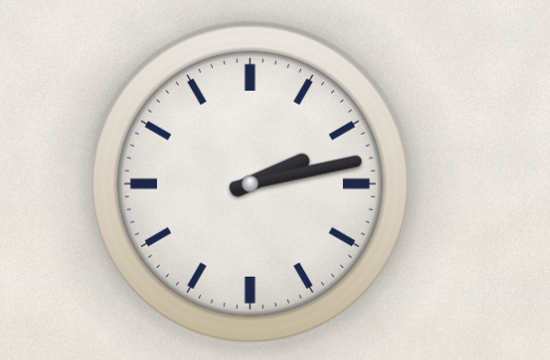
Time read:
2.13
